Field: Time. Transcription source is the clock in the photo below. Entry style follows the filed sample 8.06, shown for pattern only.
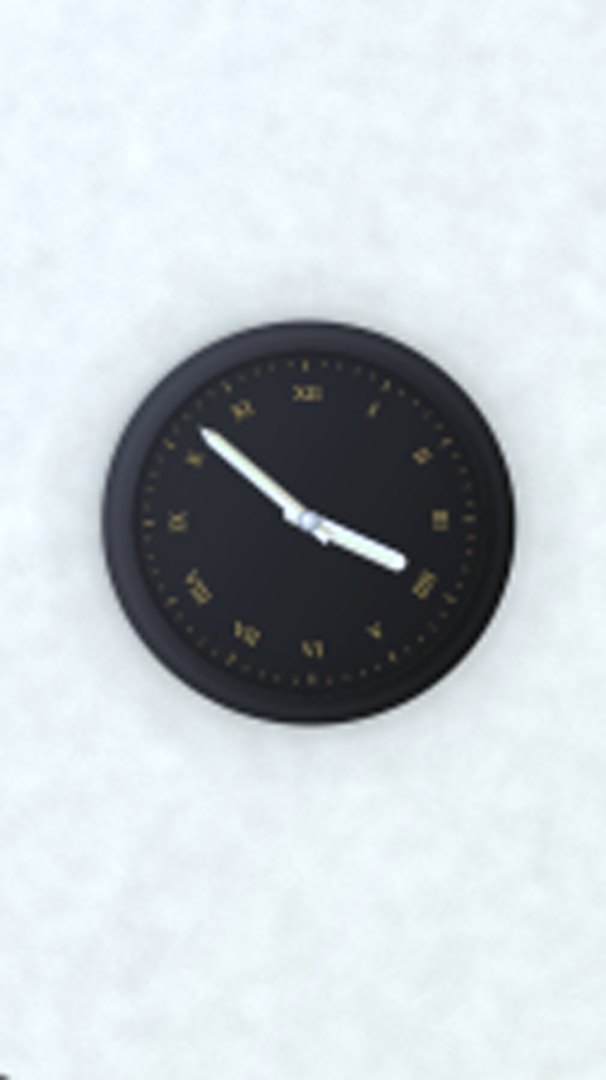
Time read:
3.52
